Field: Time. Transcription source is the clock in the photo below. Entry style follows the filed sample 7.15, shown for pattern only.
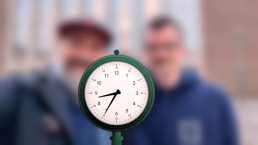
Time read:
8.35
